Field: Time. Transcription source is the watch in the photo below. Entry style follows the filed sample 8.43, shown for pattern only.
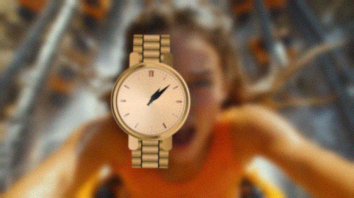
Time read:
1.08
